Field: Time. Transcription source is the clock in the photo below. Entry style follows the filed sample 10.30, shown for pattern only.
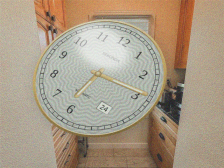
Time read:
6.14
